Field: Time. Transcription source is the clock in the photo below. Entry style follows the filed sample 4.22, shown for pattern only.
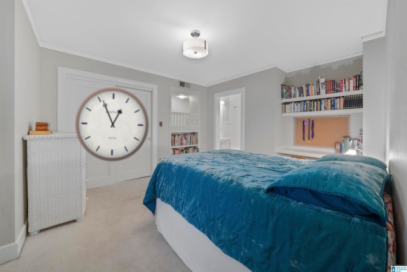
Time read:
12.56
